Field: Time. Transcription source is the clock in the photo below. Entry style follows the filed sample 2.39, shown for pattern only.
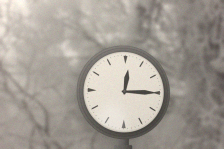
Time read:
12.15
